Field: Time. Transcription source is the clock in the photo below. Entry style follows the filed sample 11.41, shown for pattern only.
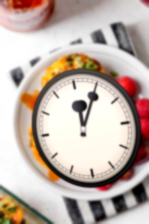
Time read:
12.05
